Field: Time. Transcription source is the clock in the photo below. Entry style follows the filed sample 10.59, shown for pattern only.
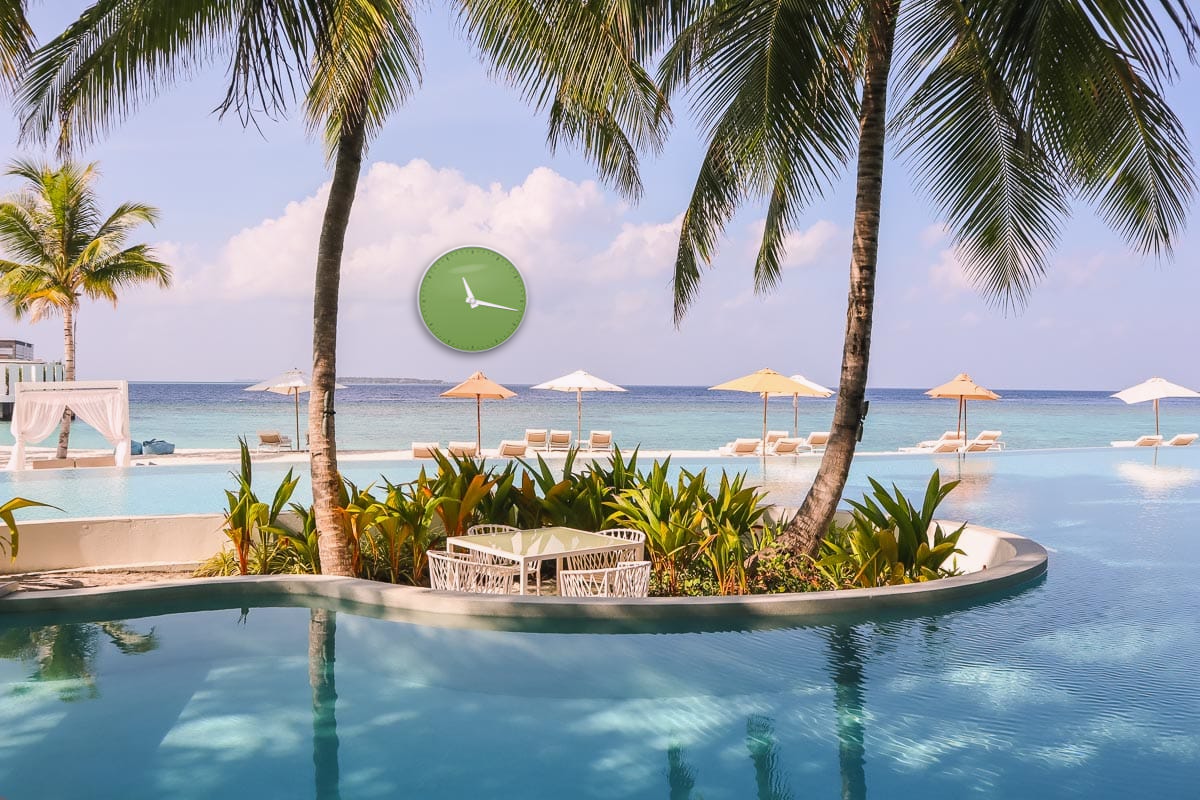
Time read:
11.17
